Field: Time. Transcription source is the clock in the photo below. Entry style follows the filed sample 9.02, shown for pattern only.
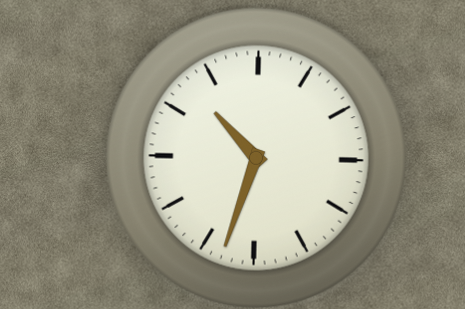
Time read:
10.33
